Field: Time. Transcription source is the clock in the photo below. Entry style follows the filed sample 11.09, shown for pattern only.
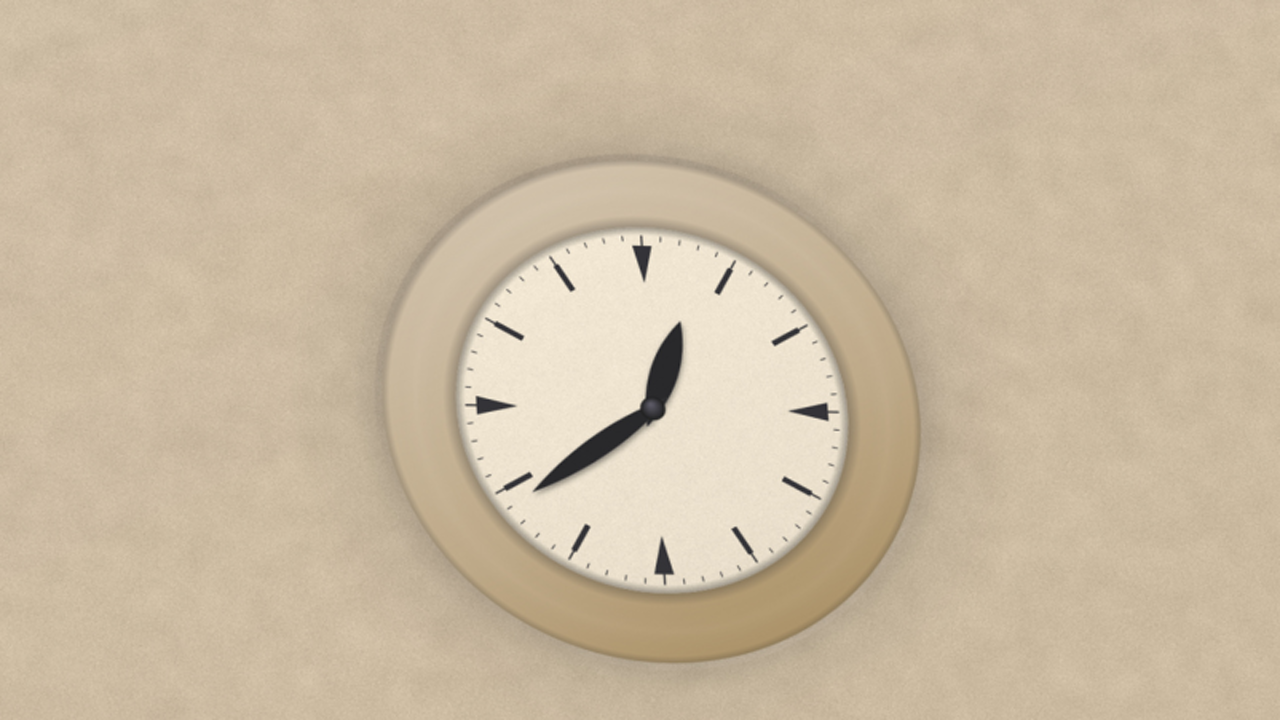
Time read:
12.39
